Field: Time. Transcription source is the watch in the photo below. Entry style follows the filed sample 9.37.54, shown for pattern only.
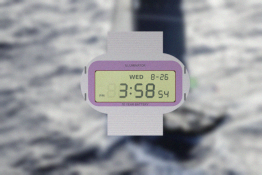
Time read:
3.58.54
